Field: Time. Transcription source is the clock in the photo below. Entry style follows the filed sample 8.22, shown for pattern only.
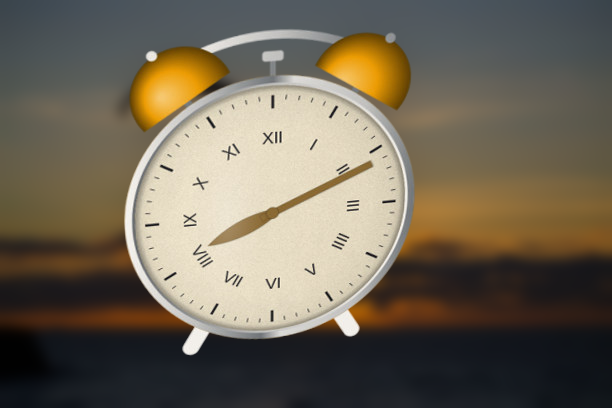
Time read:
8.11
